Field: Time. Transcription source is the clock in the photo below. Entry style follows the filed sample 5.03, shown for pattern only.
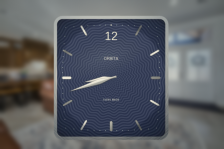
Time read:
8.42
